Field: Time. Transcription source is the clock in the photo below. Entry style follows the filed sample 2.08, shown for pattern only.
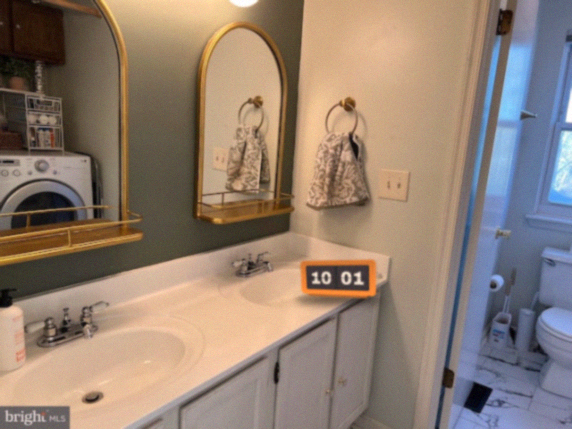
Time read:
10.01
